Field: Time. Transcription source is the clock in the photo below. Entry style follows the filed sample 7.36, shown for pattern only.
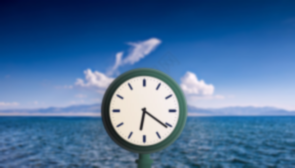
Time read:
6.21
